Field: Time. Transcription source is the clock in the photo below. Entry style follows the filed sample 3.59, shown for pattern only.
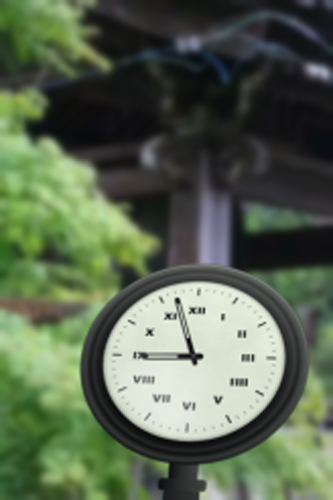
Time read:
8.57
